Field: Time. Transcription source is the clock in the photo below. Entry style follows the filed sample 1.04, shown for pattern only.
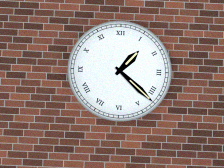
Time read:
1.22
